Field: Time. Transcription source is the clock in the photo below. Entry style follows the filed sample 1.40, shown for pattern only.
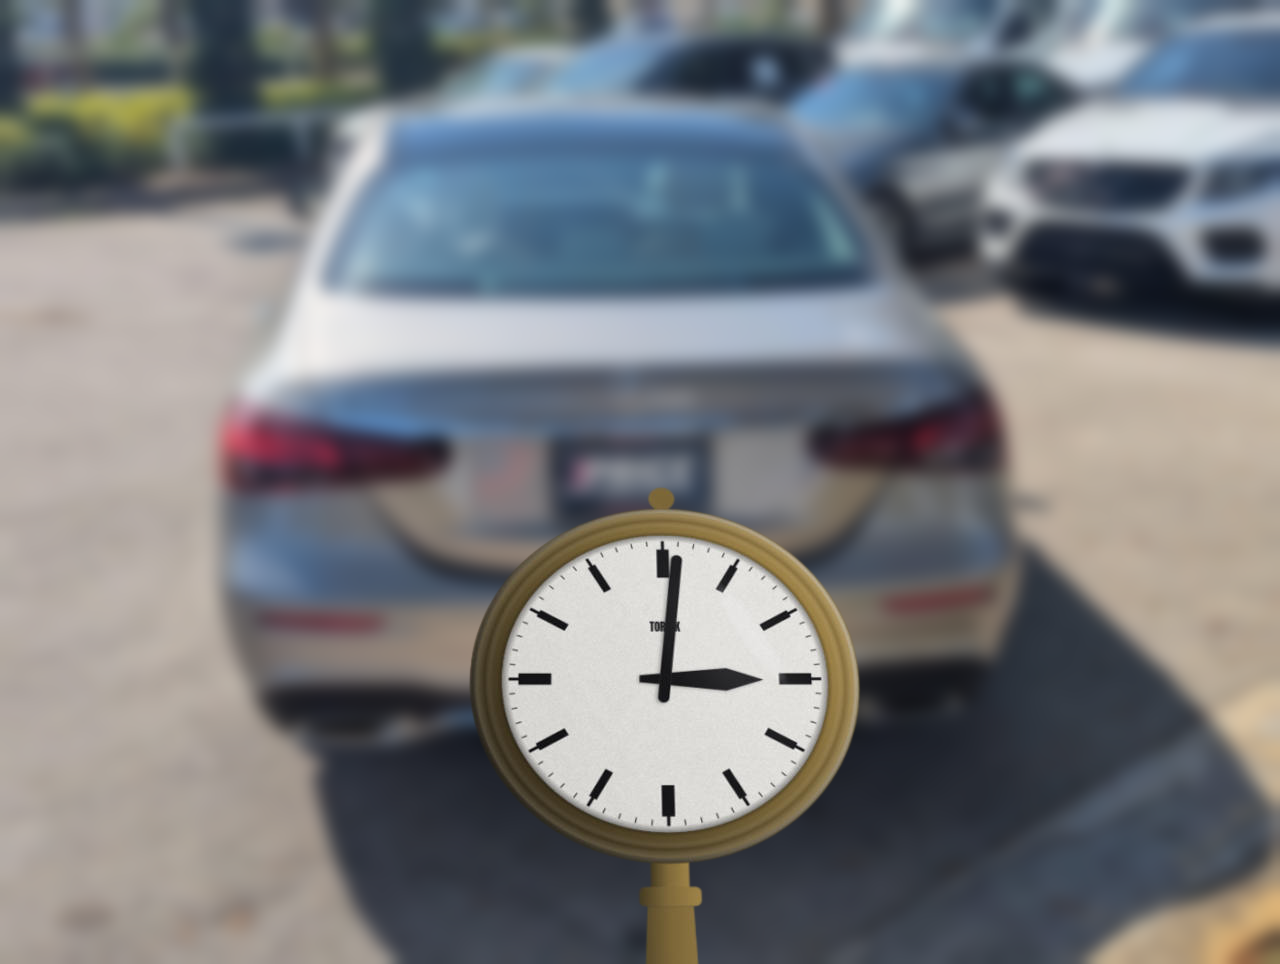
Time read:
3.01
